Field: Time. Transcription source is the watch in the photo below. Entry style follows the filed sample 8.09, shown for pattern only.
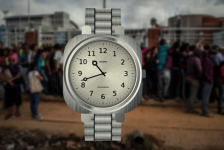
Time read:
10.42
